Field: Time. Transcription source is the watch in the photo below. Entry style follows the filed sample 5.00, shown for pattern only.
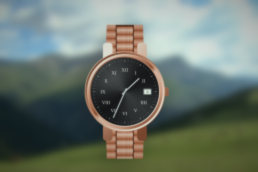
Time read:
1.34
